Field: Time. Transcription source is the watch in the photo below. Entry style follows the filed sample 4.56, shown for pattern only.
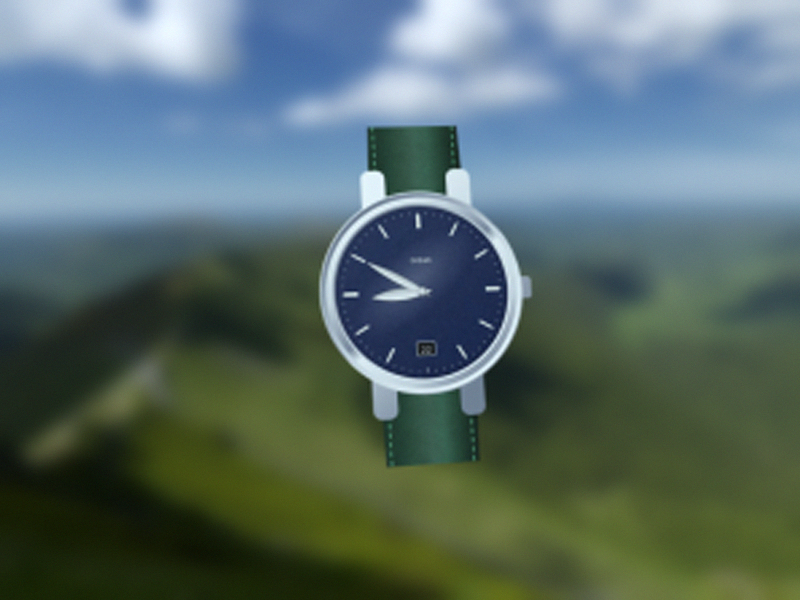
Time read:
8.50
